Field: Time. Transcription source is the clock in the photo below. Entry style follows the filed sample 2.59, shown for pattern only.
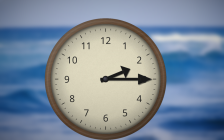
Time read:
2.15
